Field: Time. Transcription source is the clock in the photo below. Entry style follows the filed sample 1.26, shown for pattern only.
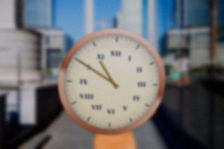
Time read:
10.50
